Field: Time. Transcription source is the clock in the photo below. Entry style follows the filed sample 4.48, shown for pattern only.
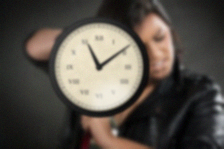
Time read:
11.09
